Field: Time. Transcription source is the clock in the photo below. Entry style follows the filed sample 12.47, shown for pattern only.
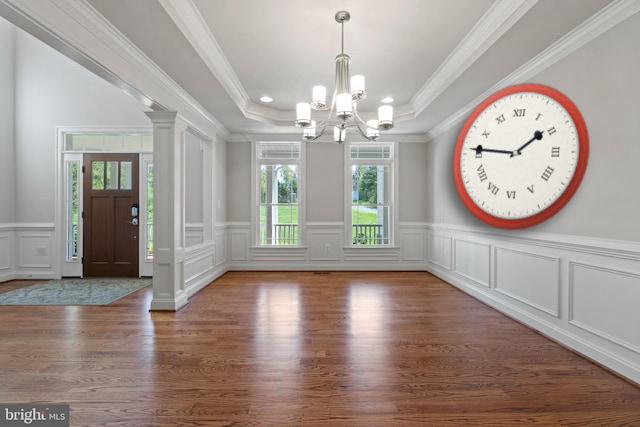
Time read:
1.46
